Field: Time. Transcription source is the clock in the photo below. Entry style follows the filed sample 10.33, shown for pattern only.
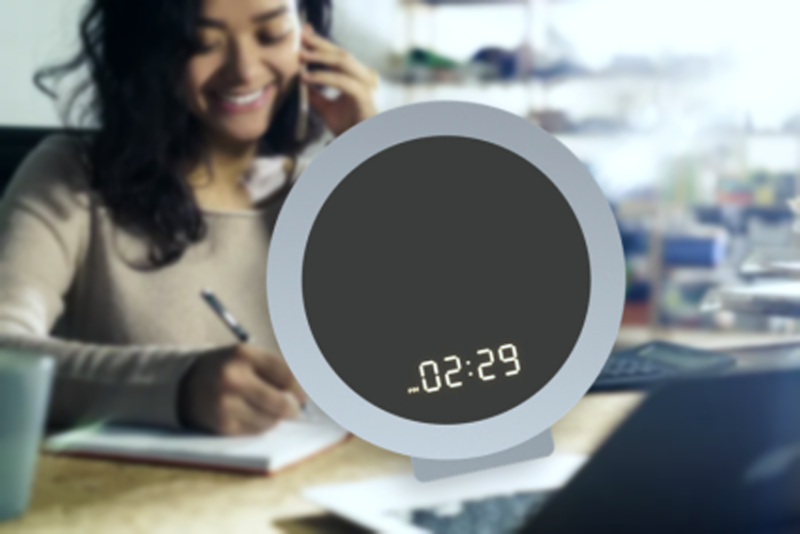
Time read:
2.29
